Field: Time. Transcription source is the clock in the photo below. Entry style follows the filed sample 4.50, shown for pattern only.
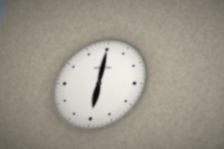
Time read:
6.00
